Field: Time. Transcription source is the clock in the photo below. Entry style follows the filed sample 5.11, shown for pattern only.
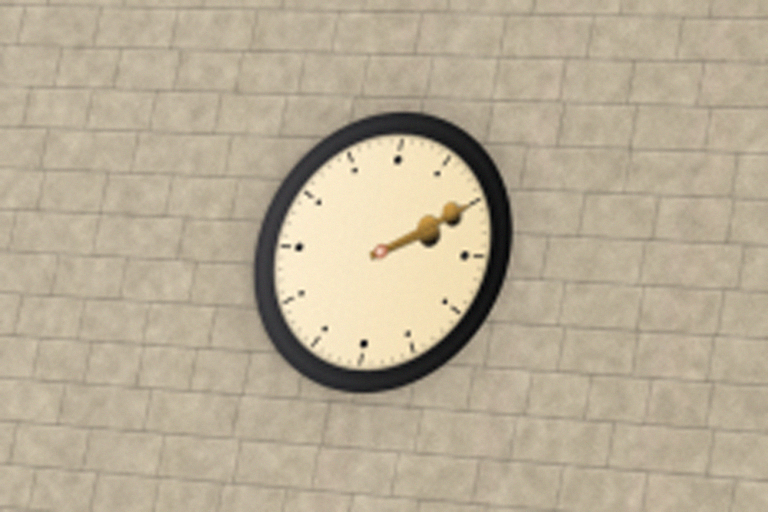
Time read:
2.10
